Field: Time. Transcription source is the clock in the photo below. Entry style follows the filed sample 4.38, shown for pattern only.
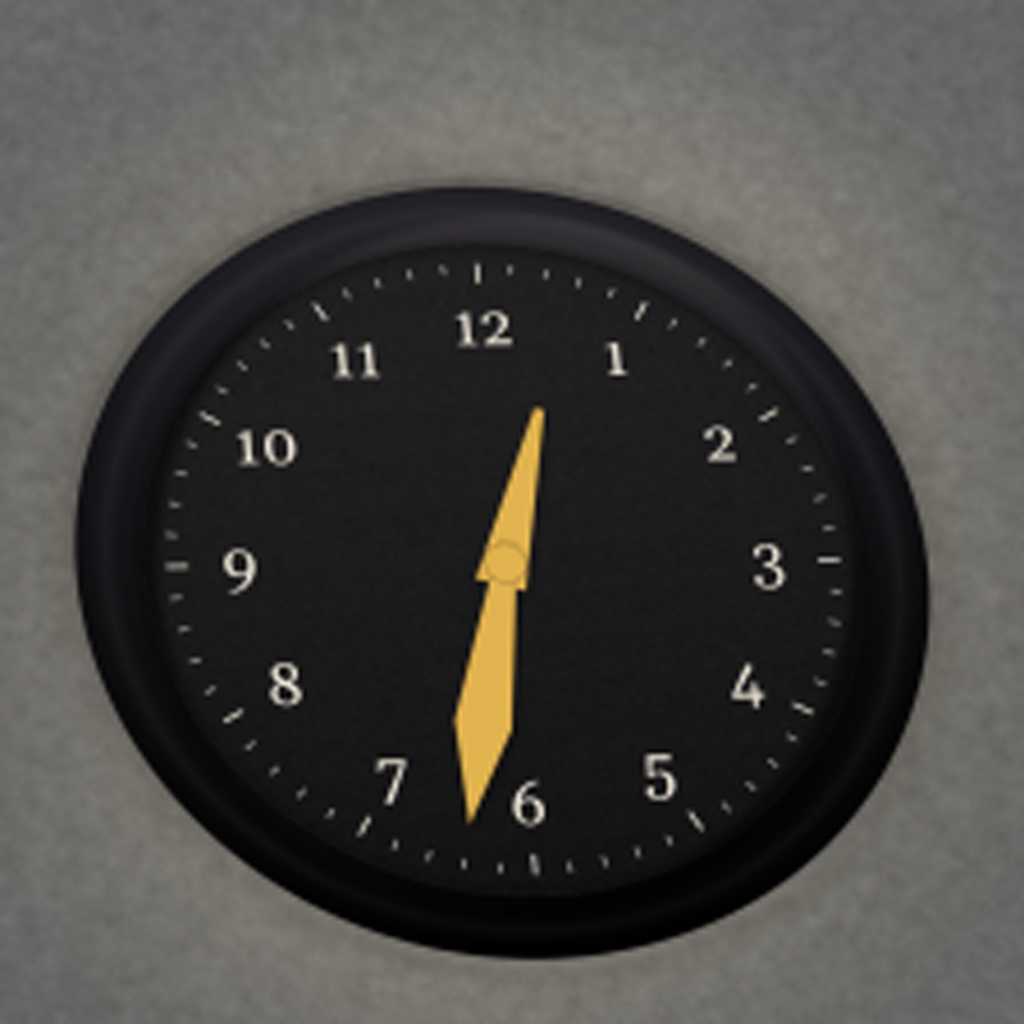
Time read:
12.32
